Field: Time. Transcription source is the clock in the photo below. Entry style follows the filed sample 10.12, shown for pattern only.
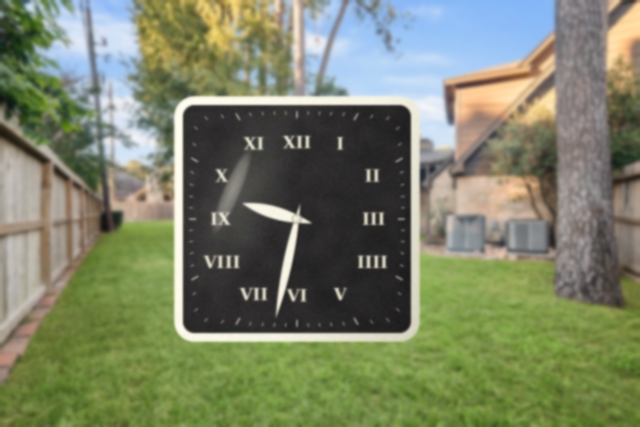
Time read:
9.32
